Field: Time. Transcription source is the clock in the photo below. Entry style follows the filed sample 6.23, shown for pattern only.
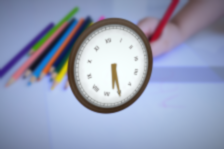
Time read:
6.30
